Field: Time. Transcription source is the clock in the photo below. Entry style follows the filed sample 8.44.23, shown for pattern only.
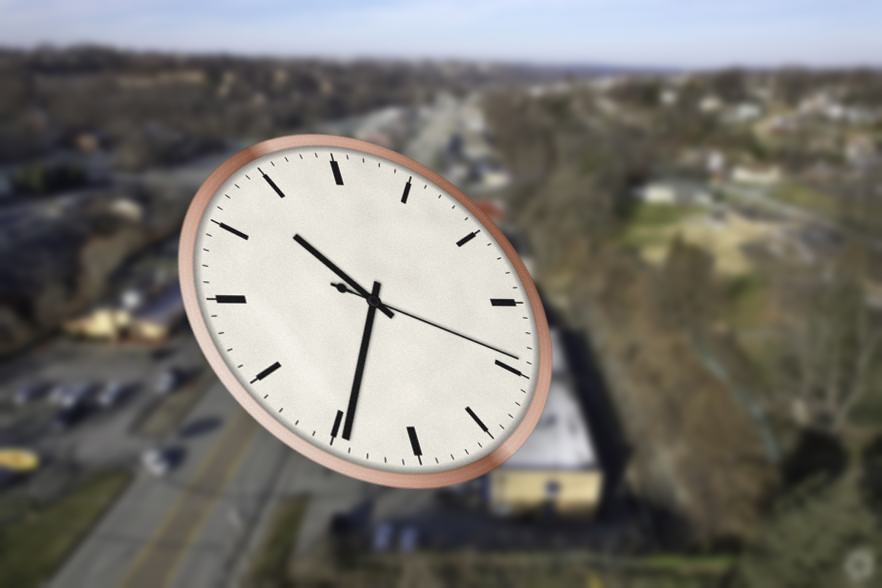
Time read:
10.34.19
